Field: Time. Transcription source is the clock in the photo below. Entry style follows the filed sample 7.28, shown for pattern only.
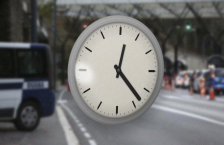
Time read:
12.23
